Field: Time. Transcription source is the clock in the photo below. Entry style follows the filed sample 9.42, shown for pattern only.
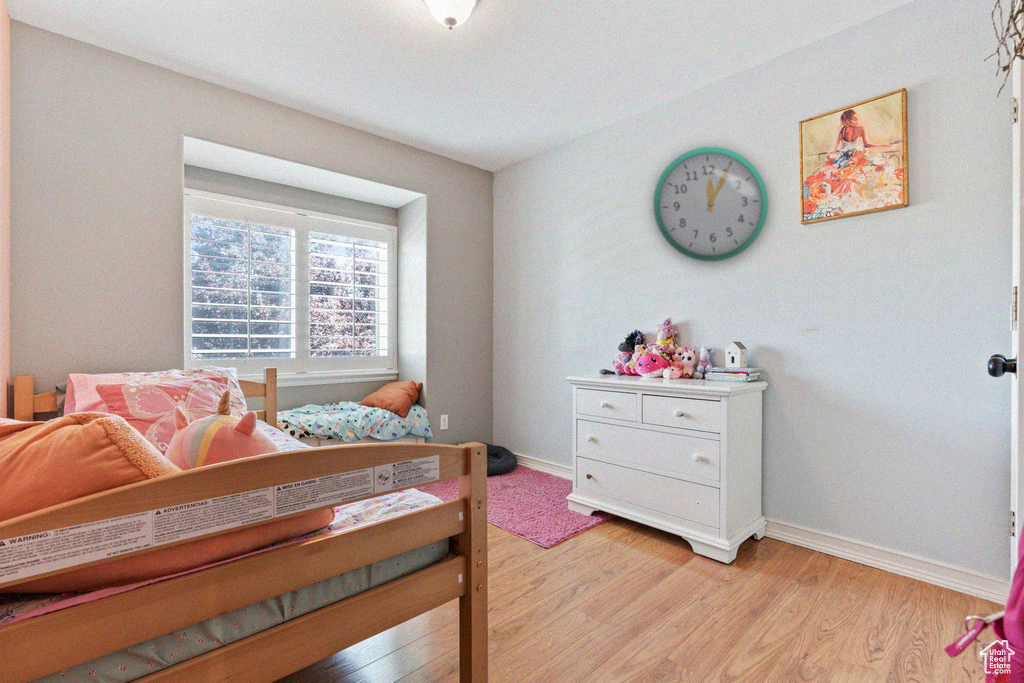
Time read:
12.05
